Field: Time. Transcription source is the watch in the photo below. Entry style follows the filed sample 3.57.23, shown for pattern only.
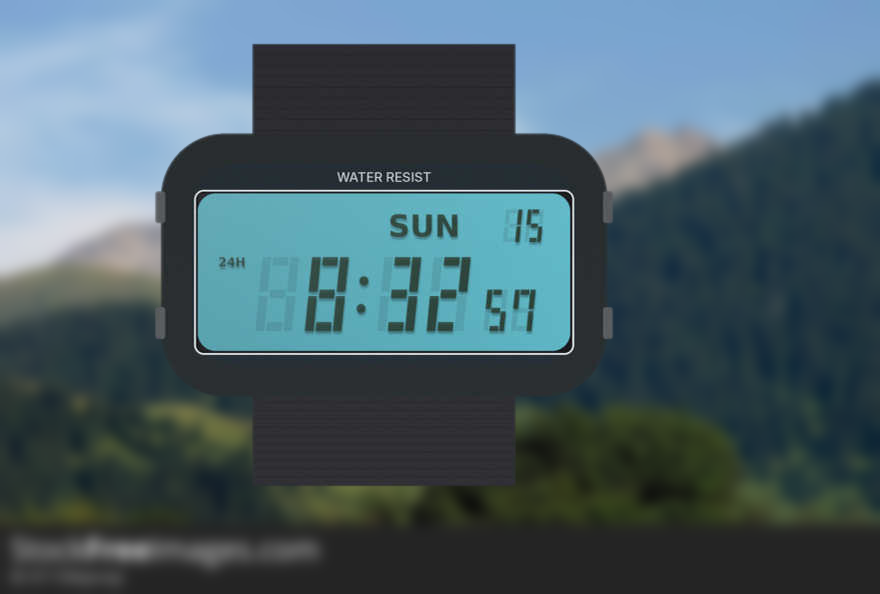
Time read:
8.32.57
